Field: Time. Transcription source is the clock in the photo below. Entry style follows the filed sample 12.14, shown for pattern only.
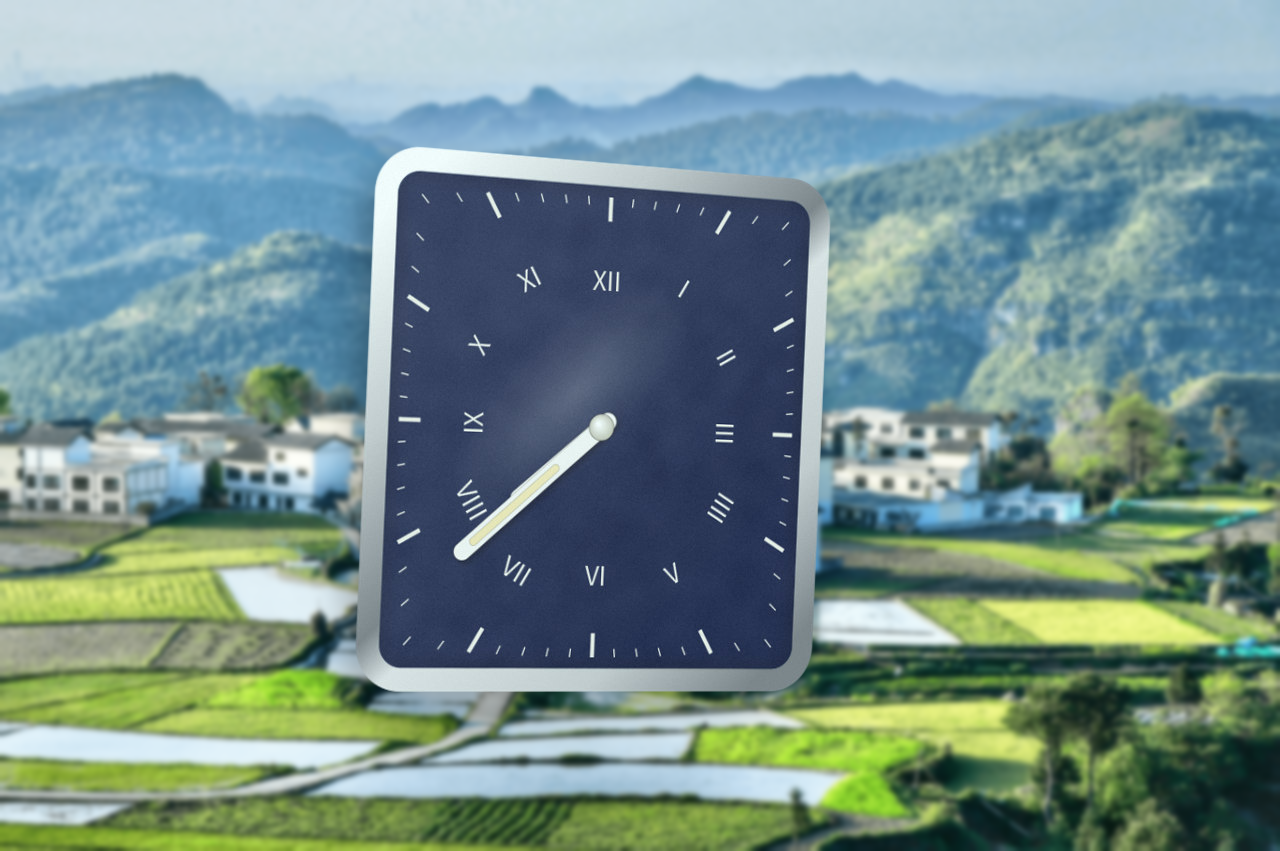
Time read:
7.38
